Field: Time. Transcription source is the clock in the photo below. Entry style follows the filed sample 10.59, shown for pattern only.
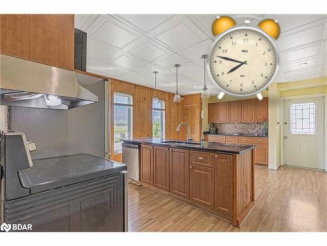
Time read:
7.47
